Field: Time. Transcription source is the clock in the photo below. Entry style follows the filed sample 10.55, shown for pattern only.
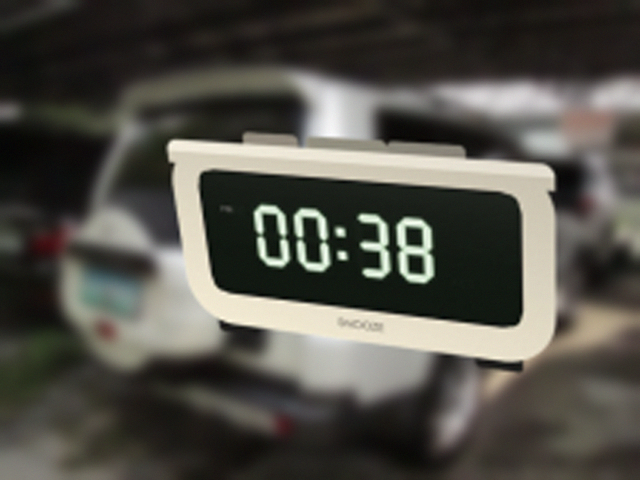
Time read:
0.38
